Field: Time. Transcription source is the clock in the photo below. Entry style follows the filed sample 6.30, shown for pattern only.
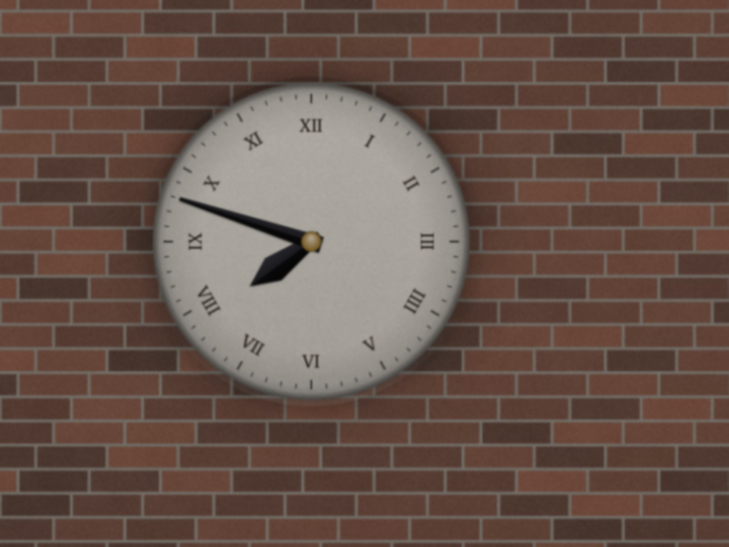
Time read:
7.48
